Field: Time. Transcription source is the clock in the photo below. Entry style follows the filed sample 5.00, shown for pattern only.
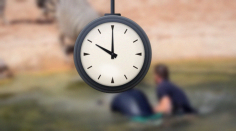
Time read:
10.00
